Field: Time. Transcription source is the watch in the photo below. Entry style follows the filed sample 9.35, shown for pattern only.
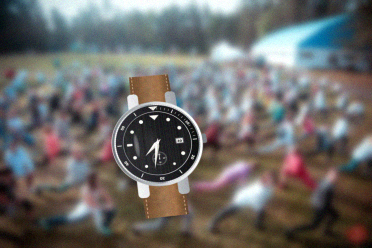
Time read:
7.32
